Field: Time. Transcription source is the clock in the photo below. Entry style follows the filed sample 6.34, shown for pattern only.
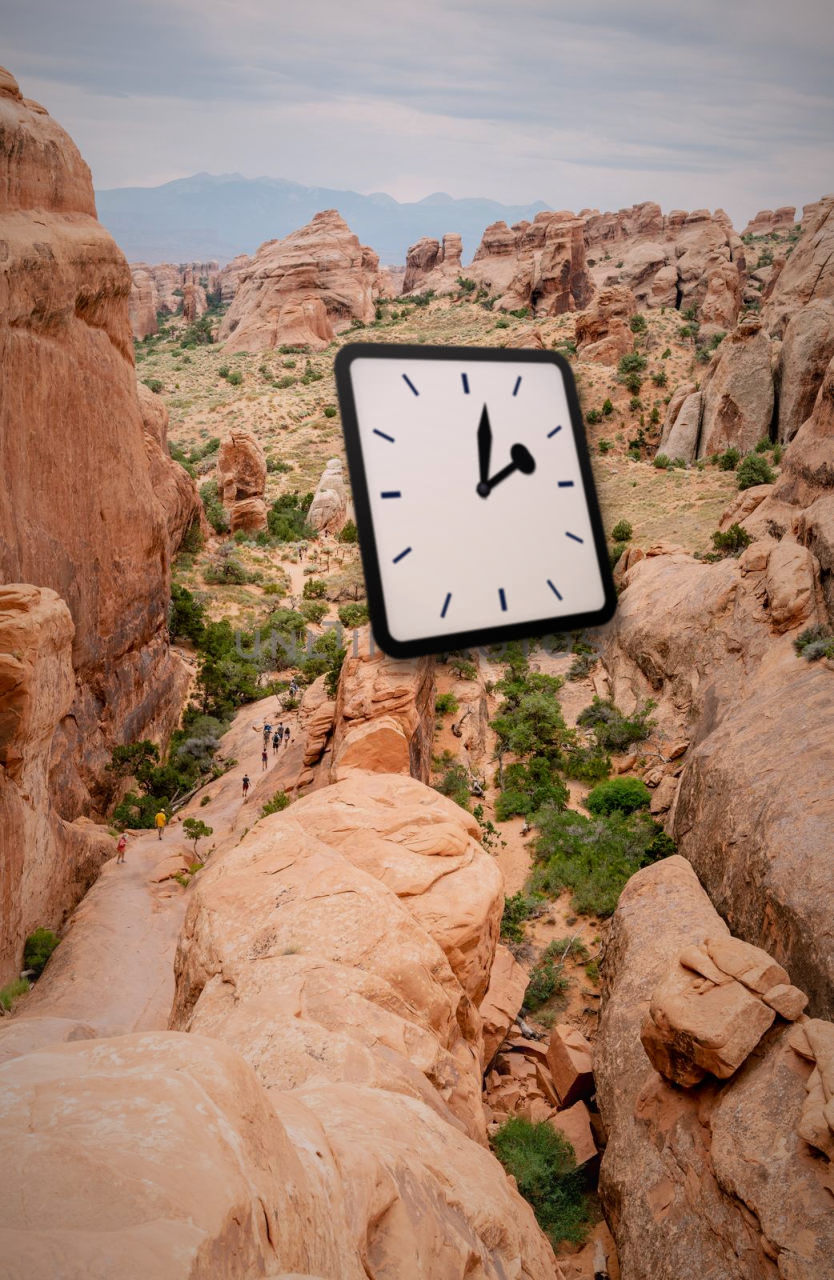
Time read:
2.02
